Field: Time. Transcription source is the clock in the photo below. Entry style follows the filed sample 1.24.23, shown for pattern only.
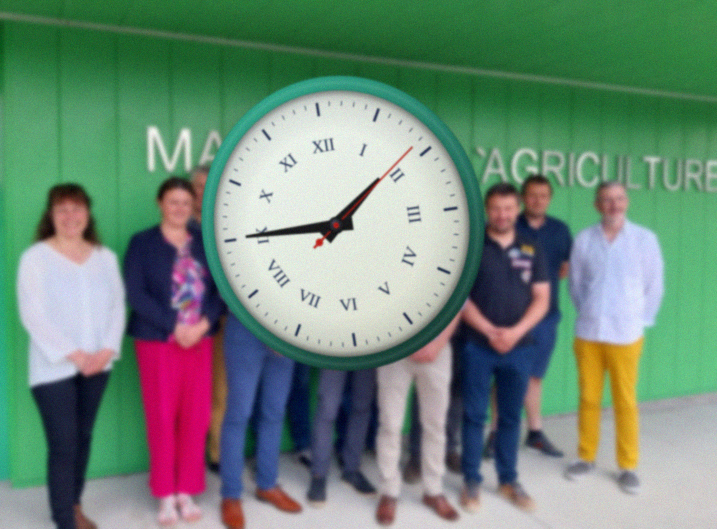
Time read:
1.45.09
